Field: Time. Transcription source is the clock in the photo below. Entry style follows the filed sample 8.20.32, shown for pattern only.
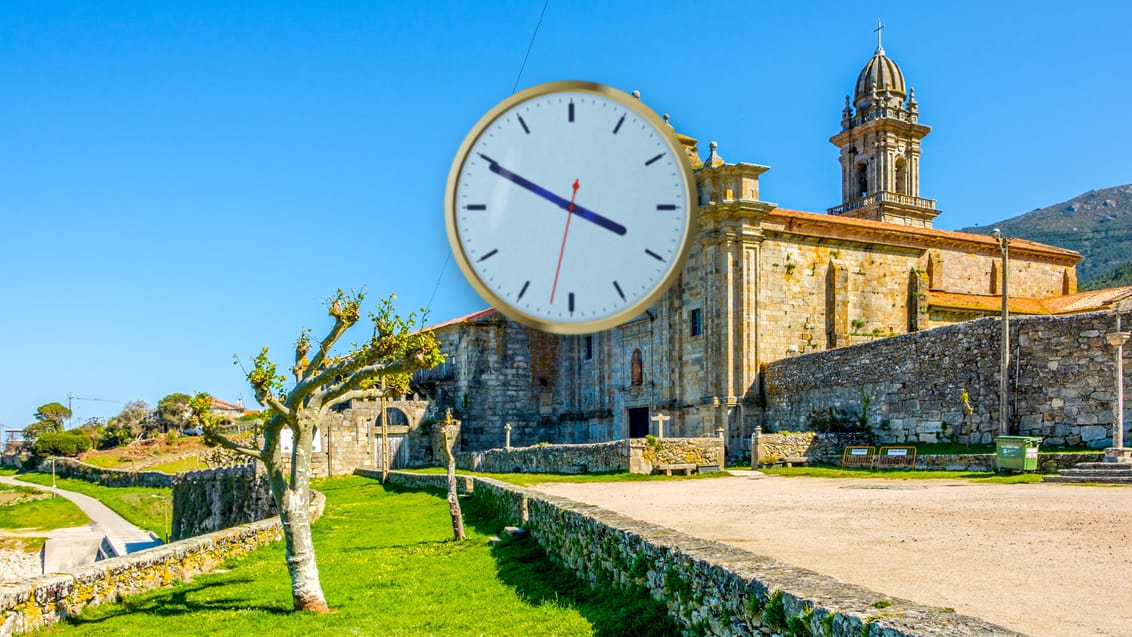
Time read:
3.49.32
